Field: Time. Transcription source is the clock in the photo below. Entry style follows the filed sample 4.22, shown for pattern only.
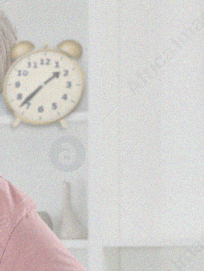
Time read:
1.37
